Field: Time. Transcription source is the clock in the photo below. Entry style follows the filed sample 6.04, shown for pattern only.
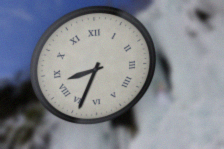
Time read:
8.34
